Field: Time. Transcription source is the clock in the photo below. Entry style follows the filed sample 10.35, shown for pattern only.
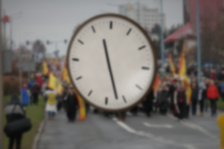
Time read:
11.27
